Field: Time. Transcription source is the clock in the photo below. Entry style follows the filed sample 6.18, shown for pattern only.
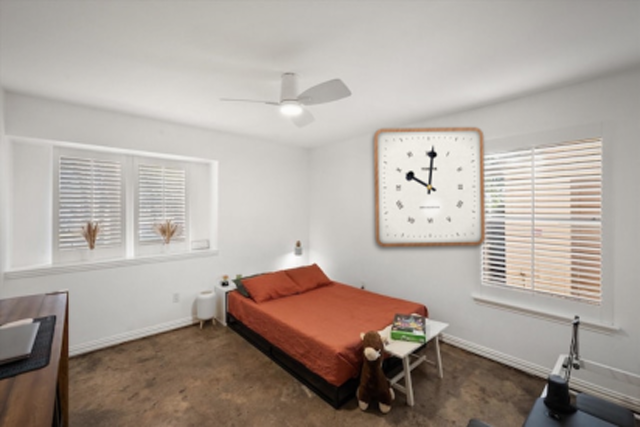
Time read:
10.01
